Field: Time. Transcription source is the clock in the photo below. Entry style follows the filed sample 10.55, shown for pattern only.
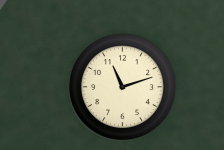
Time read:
11.12
